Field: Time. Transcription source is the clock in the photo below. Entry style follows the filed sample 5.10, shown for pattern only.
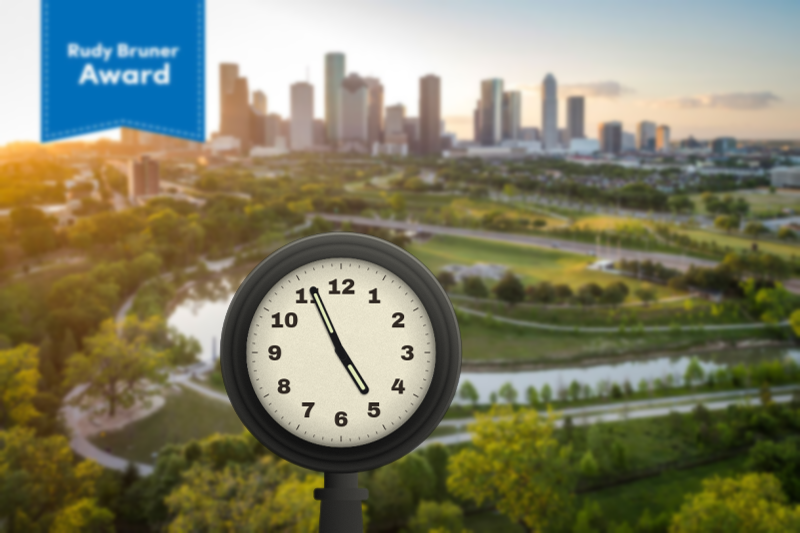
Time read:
4.56
